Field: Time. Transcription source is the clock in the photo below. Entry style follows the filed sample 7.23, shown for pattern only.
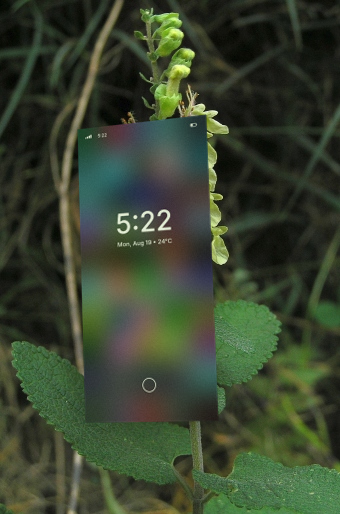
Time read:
5.22
